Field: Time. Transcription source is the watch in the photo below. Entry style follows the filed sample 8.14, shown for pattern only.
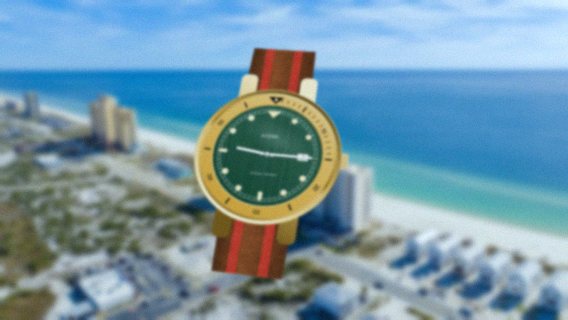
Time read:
9.15
